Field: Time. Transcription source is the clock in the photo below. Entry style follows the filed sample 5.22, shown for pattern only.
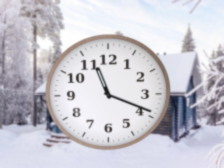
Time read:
11.19
